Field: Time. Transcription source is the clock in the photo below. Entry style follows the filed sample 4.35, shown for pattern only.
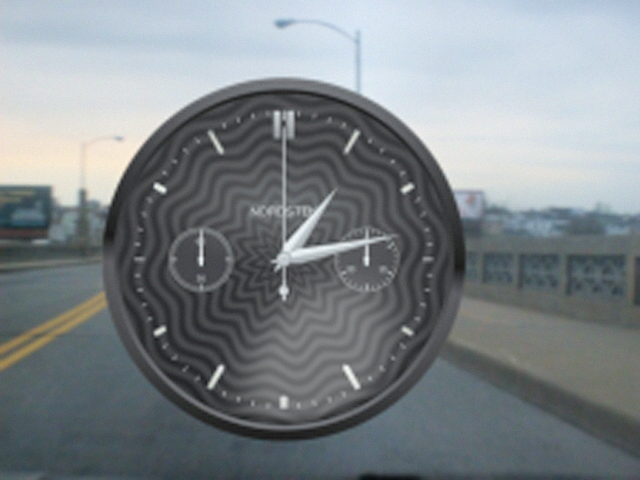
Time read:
1.13
